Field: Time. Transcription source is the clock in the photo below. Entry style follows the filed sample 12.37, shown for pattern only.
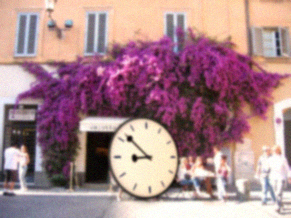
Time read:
8.52
